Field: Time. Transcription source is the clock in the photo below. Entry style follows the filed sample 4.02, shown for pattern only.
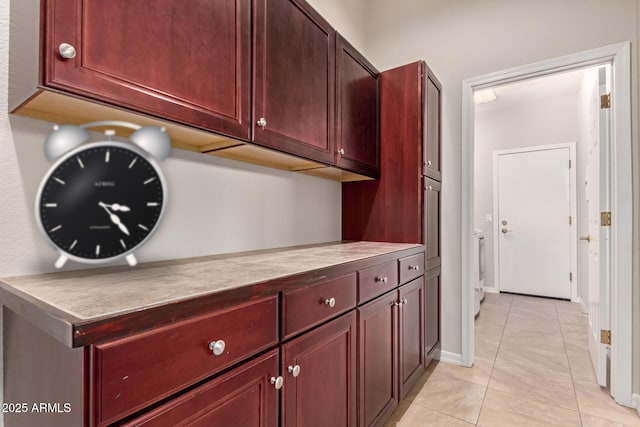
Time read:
3.23
